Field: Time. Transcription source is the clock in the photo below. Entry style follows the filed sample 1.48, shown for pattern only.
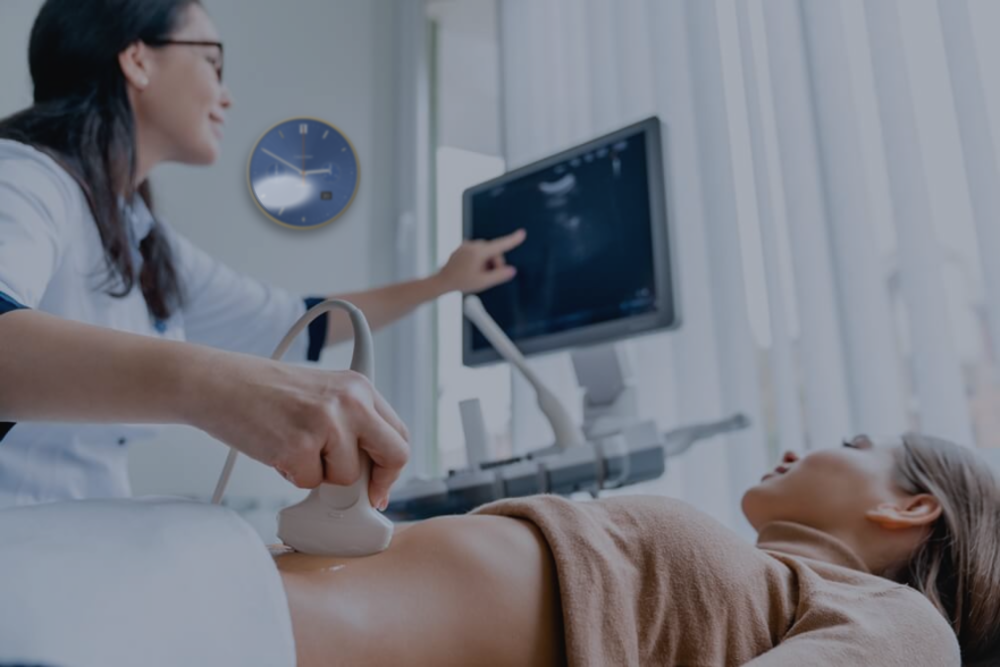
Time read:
2.50
